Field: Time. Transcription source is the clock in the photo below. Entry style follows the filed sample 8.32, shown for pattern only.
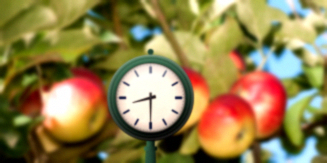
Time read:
8.30
